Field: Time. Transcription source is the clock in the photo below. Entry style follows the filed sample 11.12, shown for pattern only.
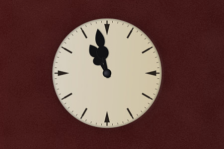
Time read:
10.58
